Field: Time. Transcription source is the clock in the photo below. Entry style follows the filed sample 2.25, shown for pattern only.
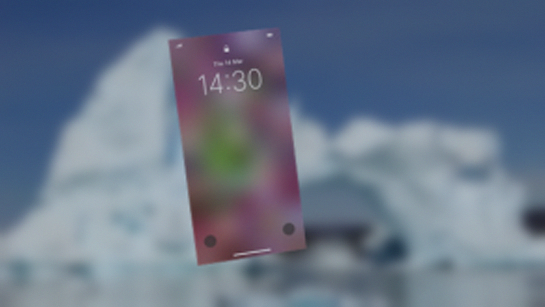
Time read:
14.30
